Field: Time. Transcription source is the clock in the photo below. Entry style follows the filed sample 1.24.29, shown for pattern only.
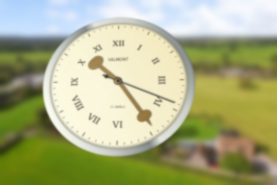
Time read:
10.24.19
